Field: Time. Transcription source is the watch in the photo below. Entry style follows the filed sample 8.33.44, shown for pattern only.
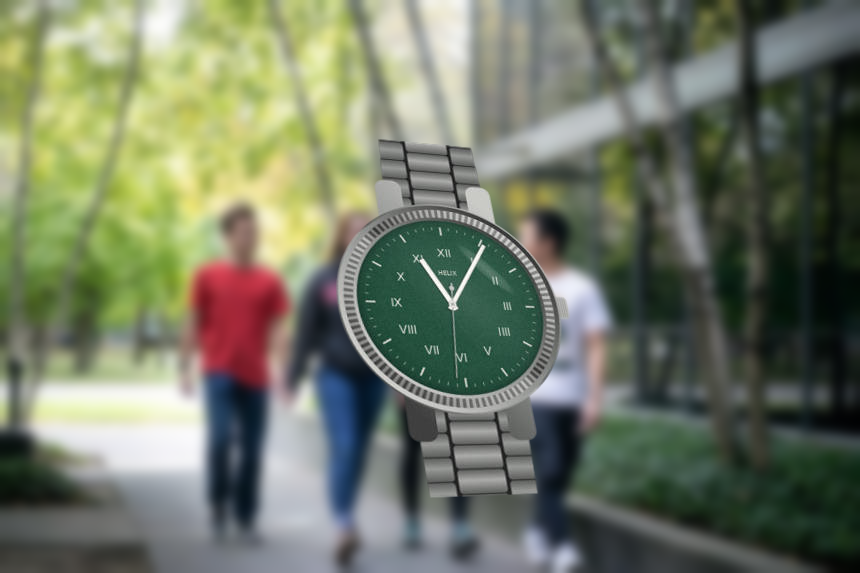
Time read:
11.05.31
